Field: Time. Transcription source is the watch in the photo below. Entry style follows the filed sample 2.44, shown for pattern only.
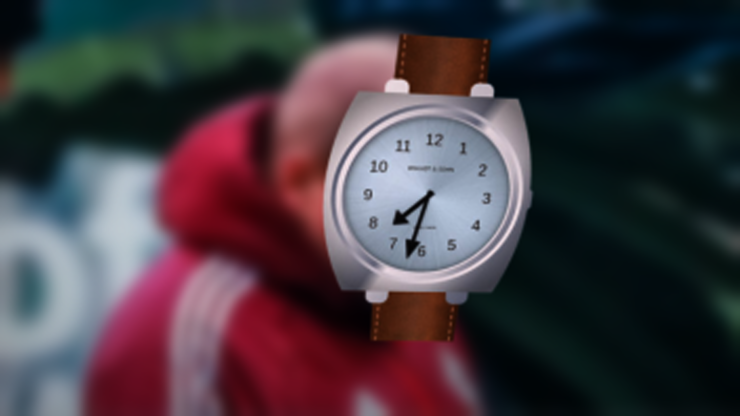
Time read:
7.32
